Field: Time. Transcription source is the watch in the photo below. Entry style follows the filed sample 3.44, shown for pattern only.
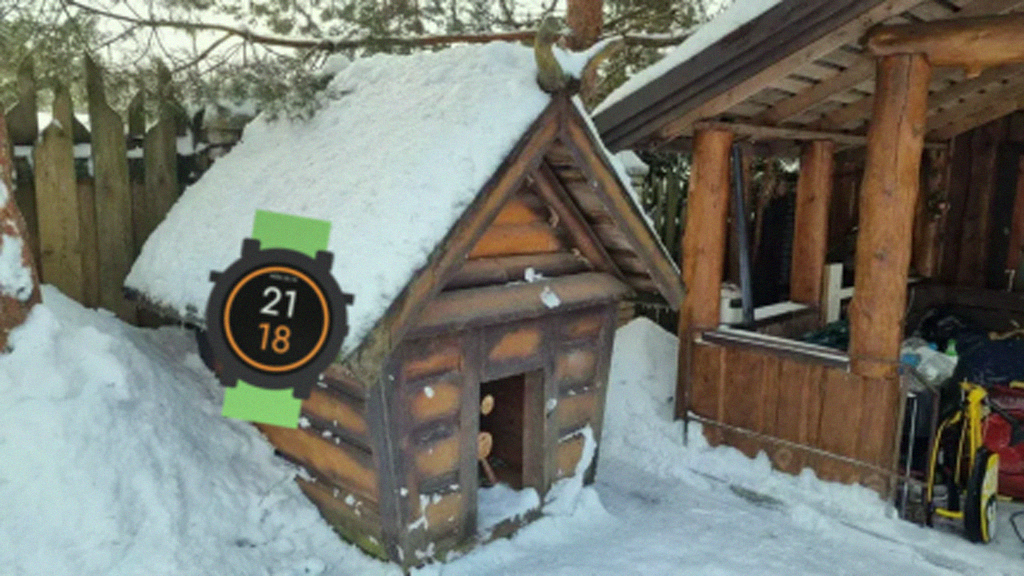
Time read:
21.18
